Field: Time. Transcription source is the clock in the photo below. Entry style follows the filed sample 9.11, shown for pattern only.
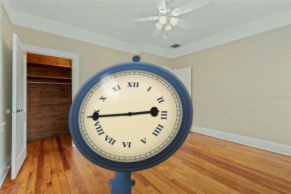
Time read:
2.44
